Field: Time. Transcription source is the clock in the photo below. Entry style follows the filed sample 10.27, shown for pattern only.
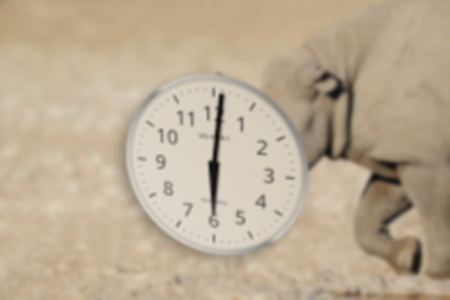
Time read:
6.01
